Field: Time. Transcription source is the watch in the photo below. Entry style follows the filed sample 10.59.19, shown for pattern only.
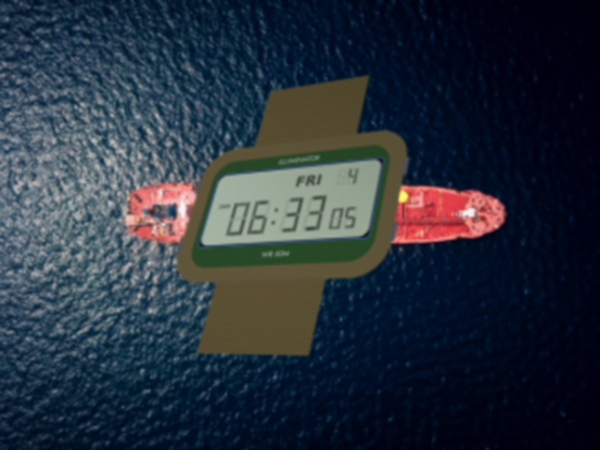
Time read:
6.33.05
